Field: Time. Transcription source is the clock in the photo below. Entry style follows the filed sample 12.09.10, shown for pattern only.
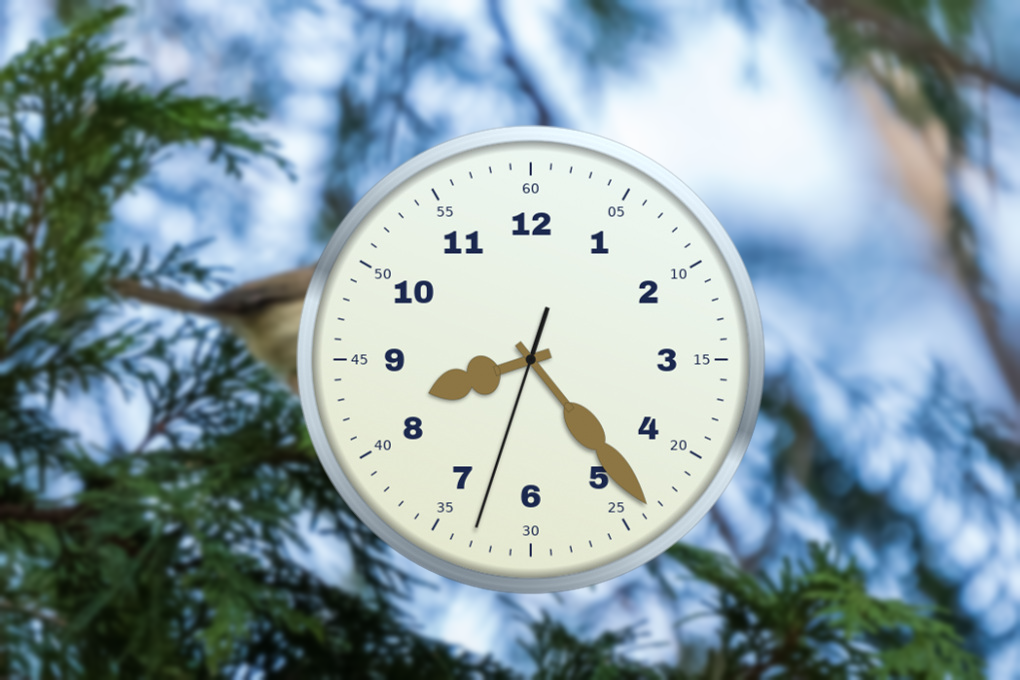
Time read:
8.23.33
